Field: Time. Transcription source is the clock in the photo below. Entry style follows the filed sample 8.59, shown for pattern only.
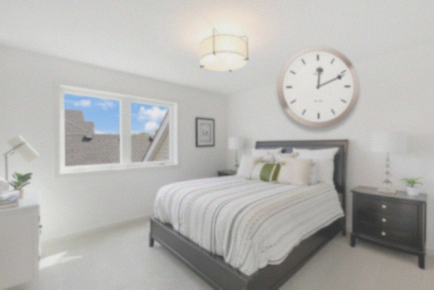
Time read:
12.11
